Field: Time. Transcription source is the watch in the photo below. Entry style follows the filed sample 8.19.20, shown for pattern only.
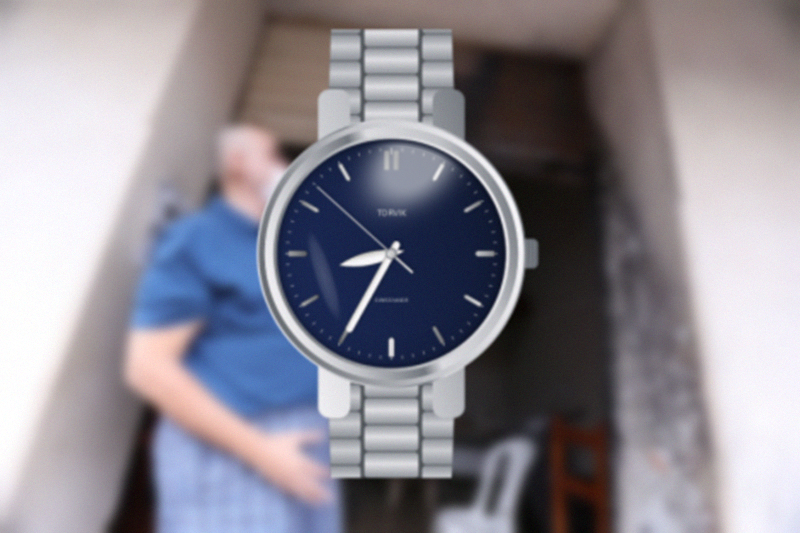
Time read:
8.34.52
